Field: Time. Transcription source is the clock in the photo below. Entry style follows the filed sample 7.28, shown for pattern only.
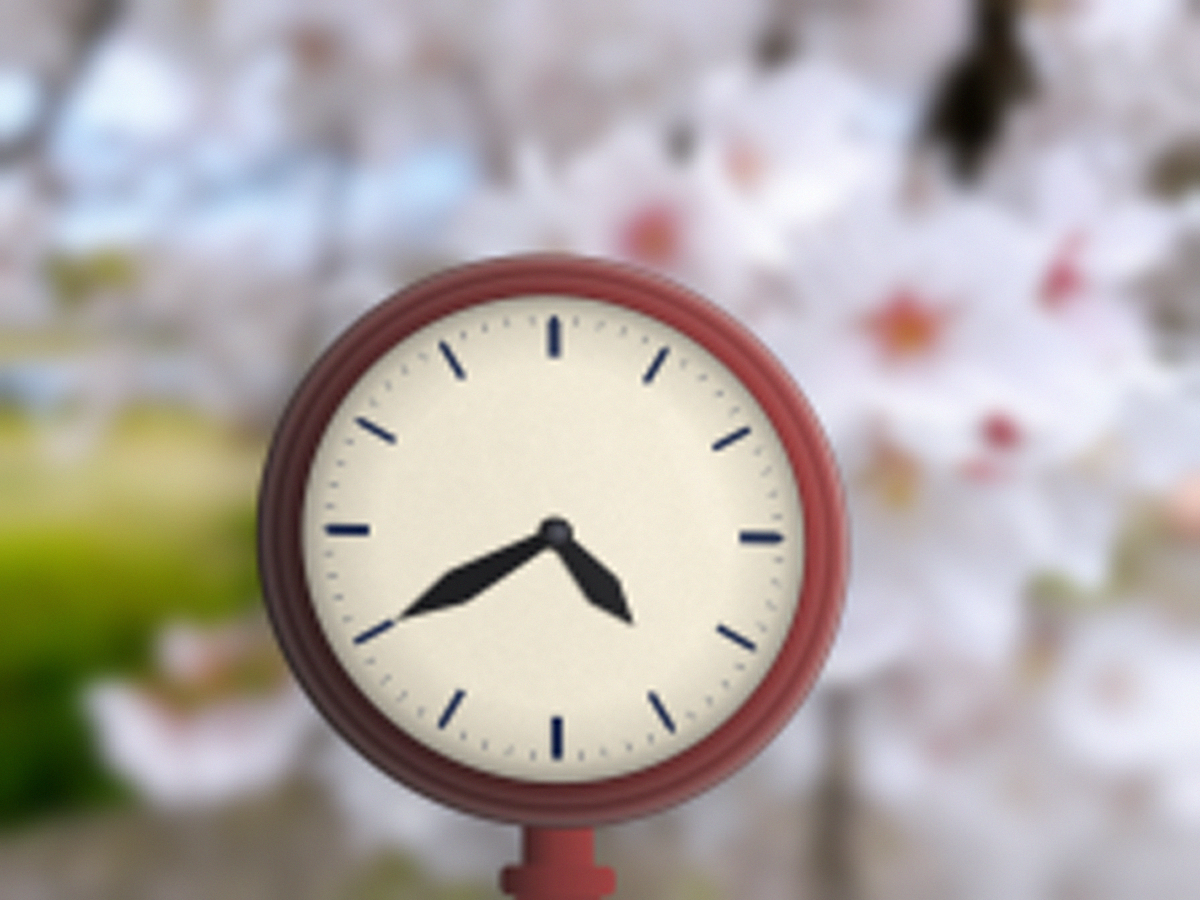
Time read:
4.40
